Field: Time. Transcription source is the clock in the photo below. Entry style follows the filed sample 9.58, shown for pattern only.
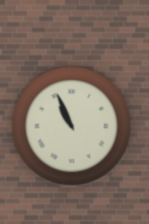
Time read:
10.56
